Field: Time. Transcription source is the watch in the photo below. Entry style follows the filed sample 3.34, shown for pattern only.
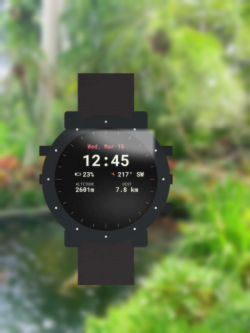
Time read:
12.45
